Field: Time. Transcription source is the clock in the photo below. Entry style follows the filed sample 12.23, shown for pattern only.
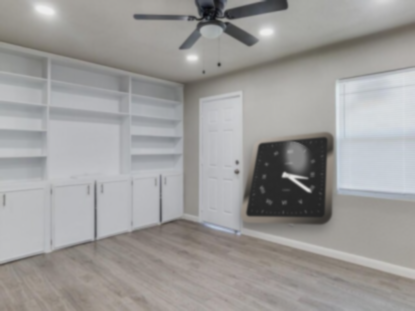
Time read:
3.21
